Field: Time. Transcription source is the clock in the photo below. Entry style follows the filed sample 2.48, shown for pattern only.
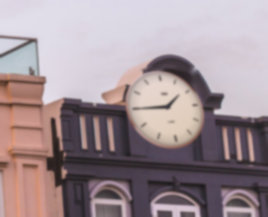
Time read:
1.45
